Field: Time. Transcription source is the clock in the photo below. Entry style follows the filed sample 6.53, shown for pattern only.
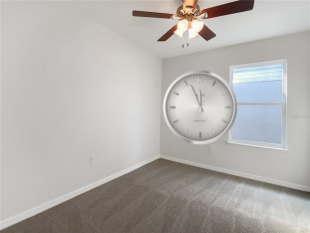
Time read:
11.56
